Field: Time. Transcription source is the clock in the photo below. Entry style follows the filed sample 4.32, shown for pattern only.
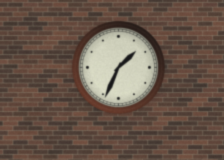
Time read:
1.34
